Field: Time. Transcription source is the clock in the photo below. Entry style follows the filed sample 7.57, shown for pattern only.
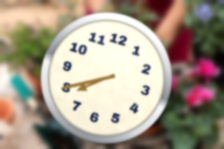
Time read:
7.40
